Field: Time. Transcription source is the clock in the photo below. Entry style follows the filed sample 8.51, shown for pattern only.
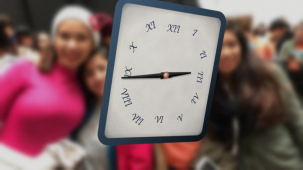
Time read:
2.44
